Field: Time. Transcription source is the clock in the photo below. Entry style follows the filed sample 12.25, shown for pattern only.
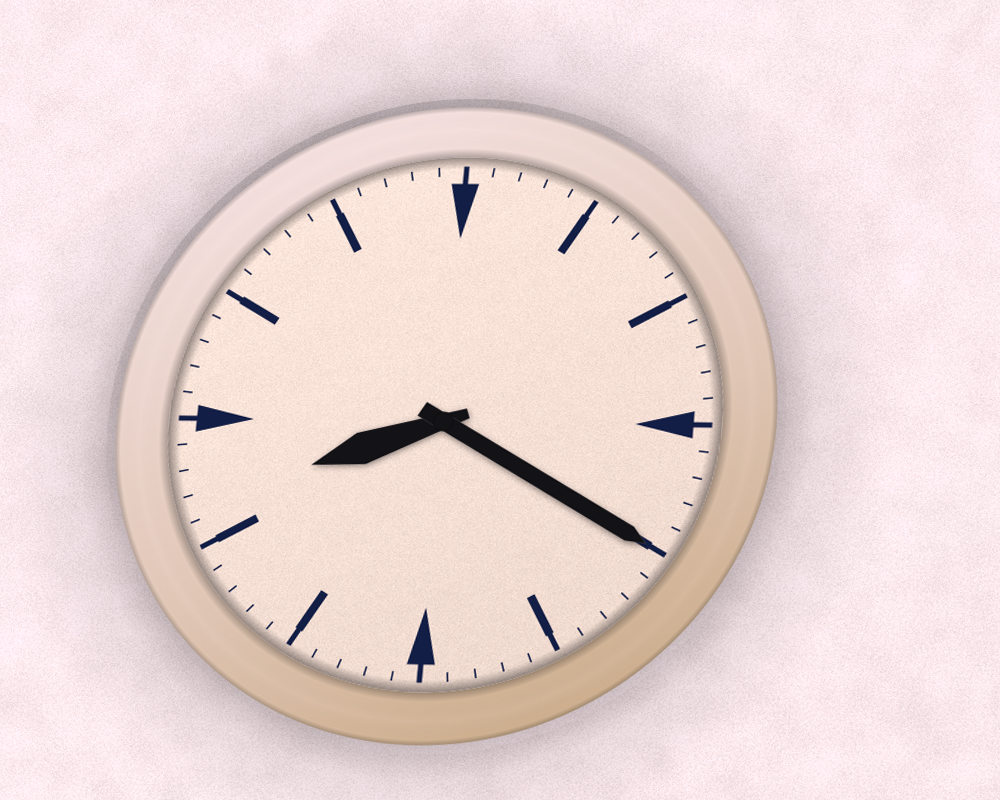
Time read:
8.20
